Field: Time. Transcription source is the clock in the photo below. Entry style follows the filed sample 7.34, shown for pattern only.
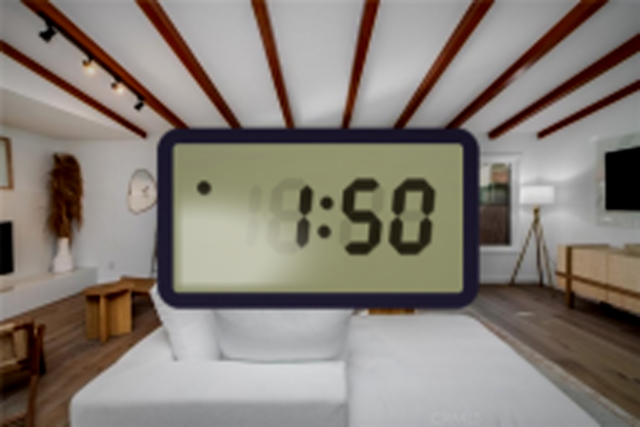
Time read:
1.50
